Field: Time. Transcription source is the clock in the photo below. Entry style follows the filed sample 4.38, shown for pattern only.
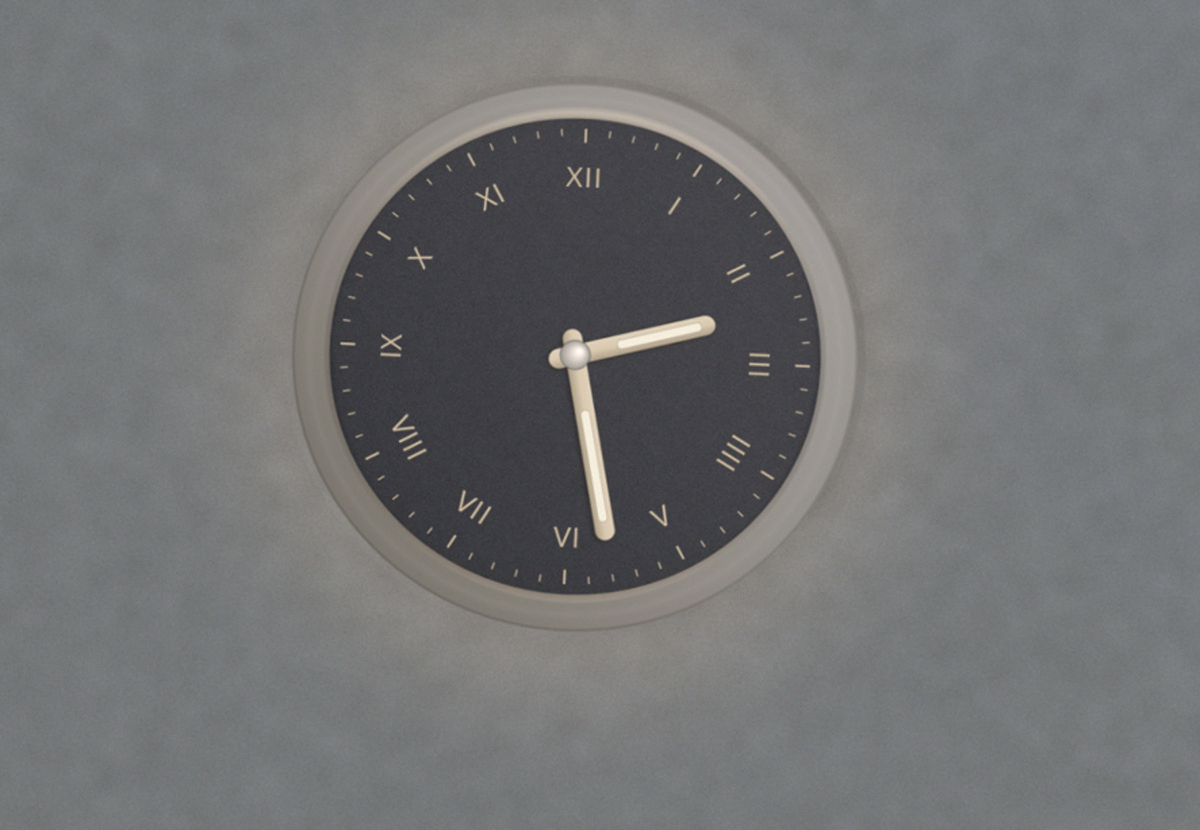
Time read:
2.28
